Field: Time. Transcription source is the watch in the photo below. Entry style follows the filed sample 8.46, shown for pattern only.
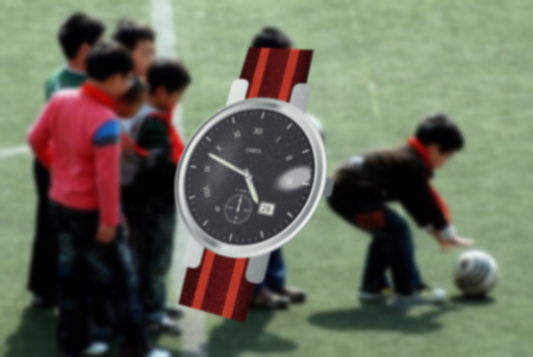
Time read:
4.48
